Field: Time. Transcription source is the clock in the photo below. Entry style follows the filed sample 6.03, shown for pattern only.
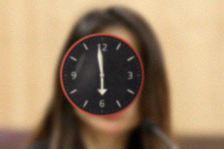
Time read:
5.59
